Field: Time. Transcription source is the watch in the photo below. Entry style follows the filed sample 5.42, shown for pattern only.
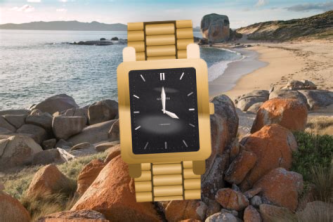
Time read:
4.00
